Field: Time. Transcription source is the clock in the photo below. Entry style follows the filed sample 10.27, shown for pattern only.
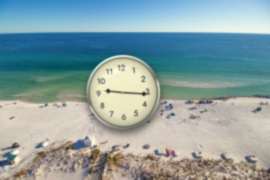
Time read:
9.16
